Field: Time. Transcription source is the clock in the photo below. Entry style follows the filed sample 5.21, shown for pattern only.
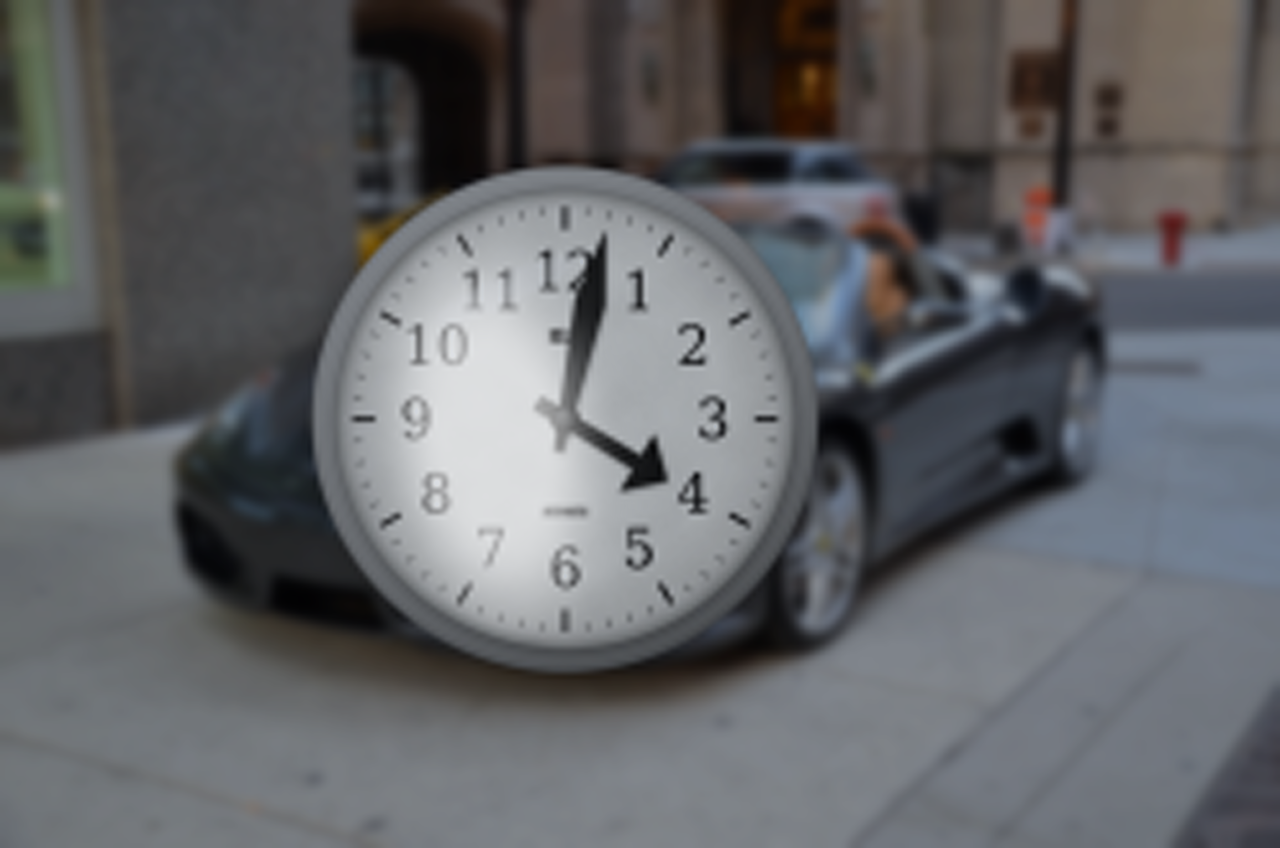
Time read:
4.02
